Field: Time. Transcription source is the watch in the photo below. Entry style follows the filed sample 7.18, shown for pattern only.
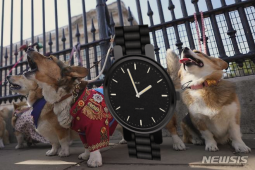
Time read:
1.57
